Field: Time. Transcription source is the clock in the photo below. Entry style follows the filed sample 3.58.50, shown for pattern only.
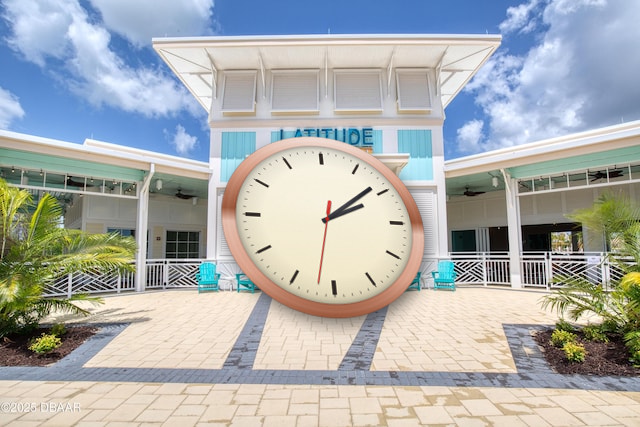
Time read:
2.08.32
